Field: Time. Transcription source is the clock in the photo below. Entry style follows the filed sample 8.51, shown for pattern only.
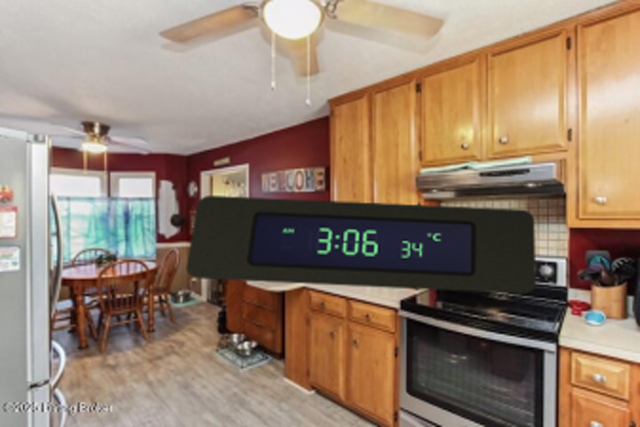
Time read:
3.06
